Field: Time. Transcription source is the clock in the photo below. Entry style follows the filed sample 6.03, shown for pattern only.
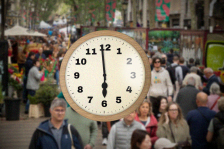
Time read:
5.59
